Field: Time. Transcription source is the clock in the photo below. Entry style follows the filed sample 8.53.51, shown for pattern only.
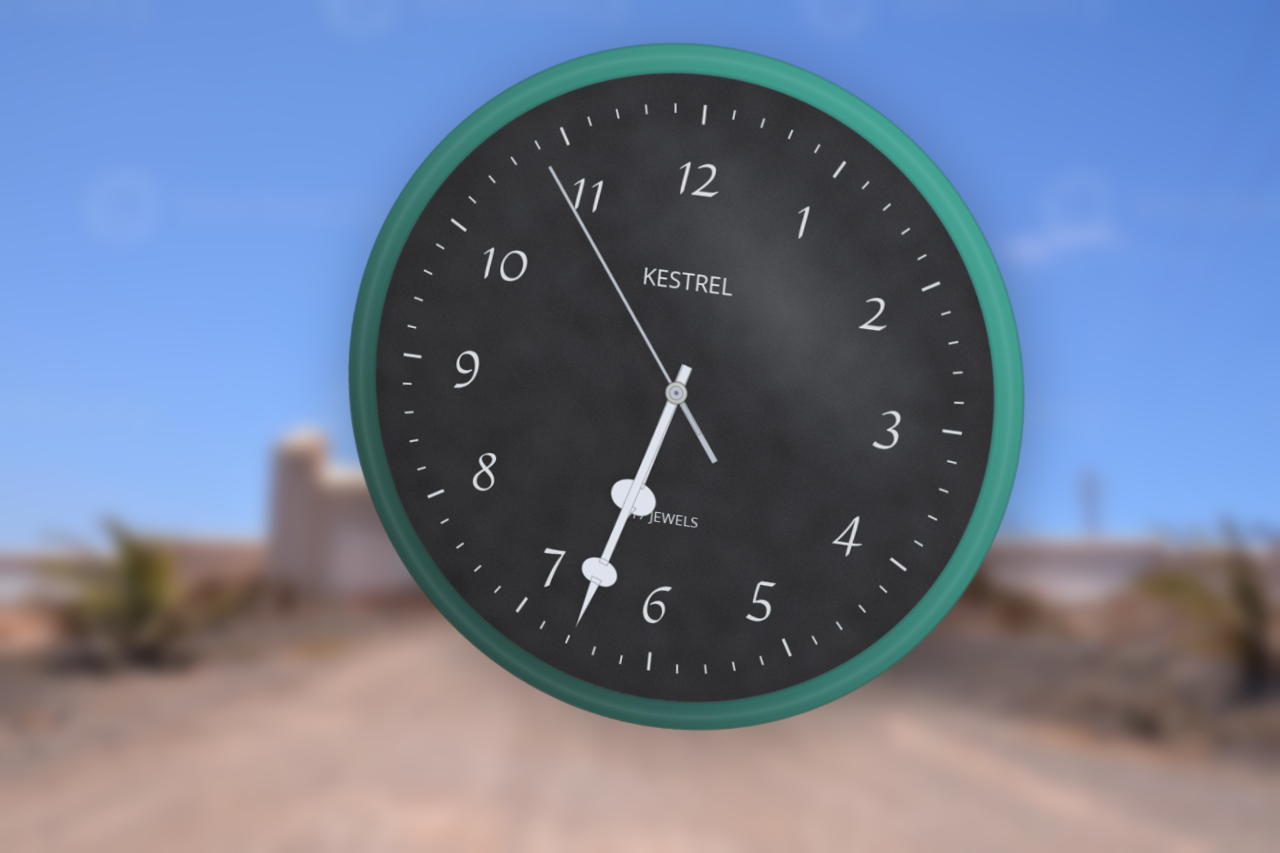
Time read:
6.32.54
